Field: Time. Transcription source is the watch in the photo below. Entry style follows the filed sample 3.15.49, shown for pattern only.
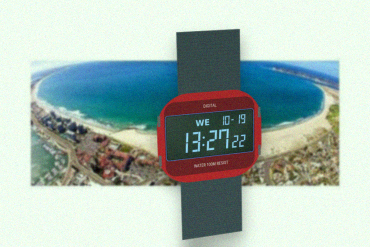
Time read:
13.27.22
